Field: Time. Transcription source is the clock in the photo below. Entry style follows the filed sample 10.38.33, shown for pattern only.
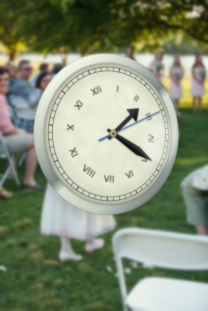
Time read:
2.24.15
